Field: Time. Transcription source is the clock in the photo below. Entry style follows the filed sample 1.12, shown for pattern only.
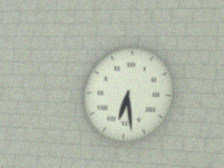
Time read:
6.28
